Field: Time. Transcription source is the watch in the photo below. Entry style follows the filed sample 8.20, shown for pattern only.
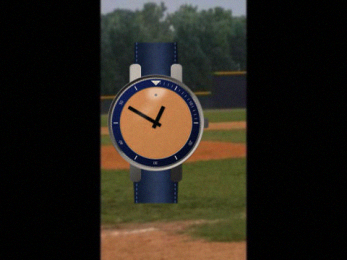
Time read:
12.50
